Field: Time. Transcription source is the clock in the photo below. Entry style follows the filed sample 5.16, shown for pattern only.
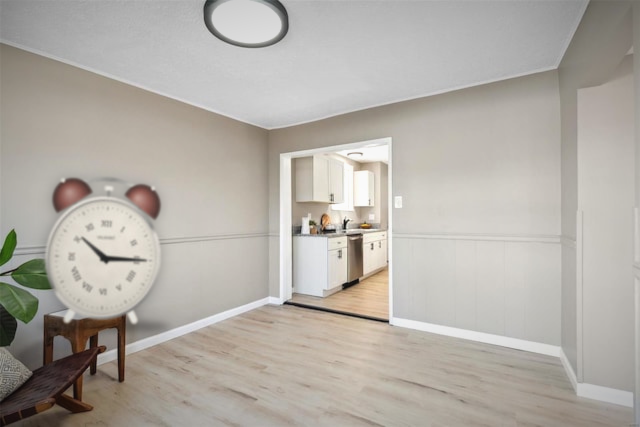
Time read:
10.15
